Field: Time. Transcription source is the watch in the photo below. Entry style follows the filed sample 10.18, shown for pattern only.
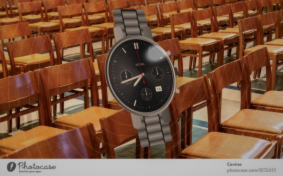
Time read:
7.43
